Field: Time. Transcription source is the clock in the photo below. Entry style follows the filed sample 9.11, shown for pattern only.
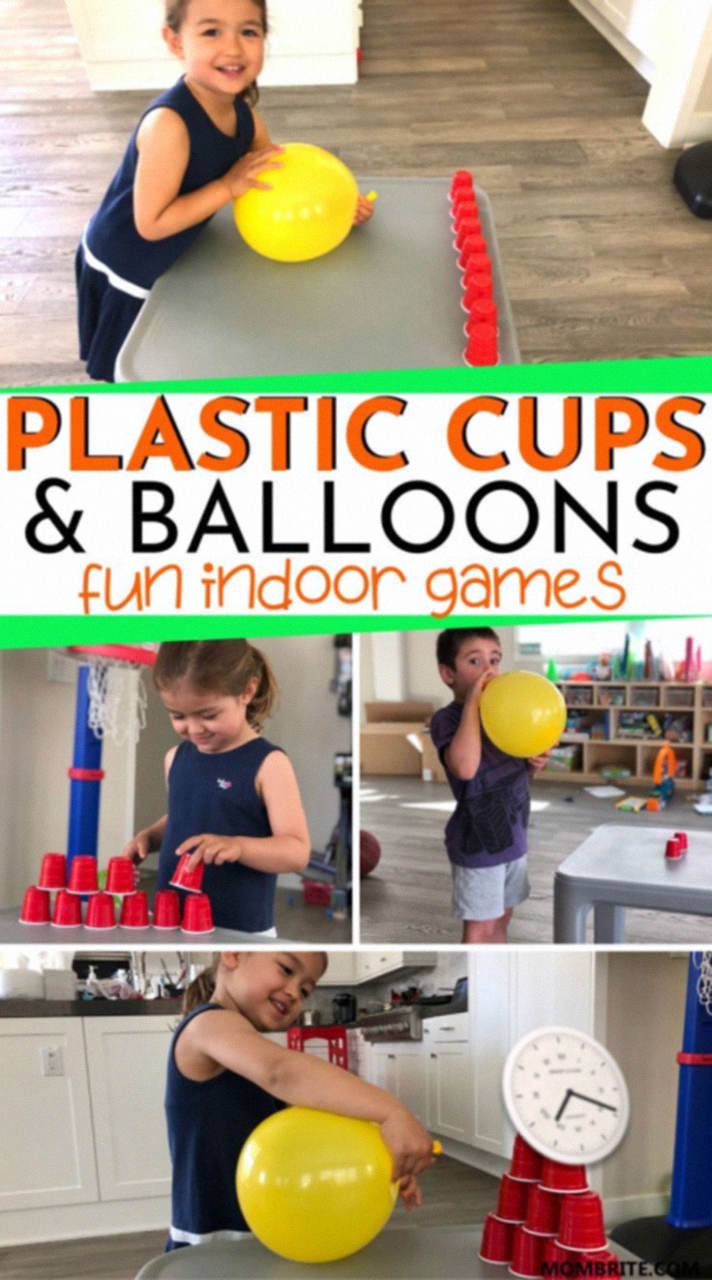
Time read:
7.19
